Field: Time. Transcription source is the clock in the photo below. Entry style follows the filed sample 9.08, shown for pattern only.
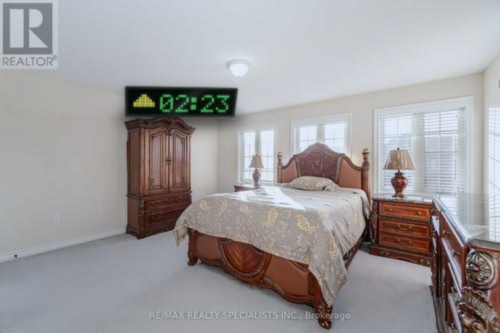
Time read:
2.23
